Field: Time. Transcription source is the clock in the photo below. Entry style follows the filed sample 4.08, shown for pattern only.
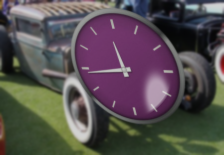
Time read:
11.44
